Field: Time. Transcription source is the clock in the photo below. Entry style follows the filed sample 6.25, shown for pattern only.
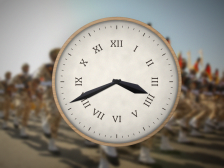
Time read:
3.41
